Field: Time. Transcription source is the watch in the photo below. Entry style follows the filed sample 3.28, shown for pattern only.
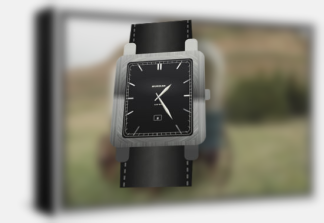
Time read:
1.25
